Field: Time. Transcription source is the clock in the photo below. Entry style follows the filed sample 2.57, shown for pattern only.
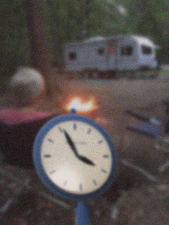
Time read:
3.56
